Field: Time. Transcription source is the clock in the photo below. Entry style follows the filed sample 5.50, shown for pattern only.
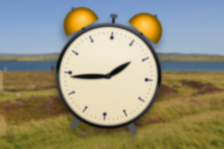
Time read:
1.44
